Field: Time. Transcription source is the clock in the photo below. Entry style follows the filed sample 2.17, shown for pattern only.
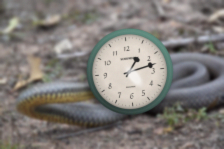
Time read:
1.13
